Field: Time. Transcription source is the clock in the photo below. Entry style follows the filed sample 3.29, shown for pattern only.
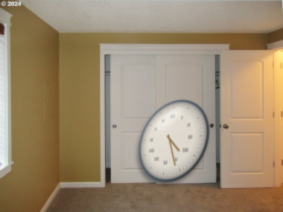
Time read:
4.26
